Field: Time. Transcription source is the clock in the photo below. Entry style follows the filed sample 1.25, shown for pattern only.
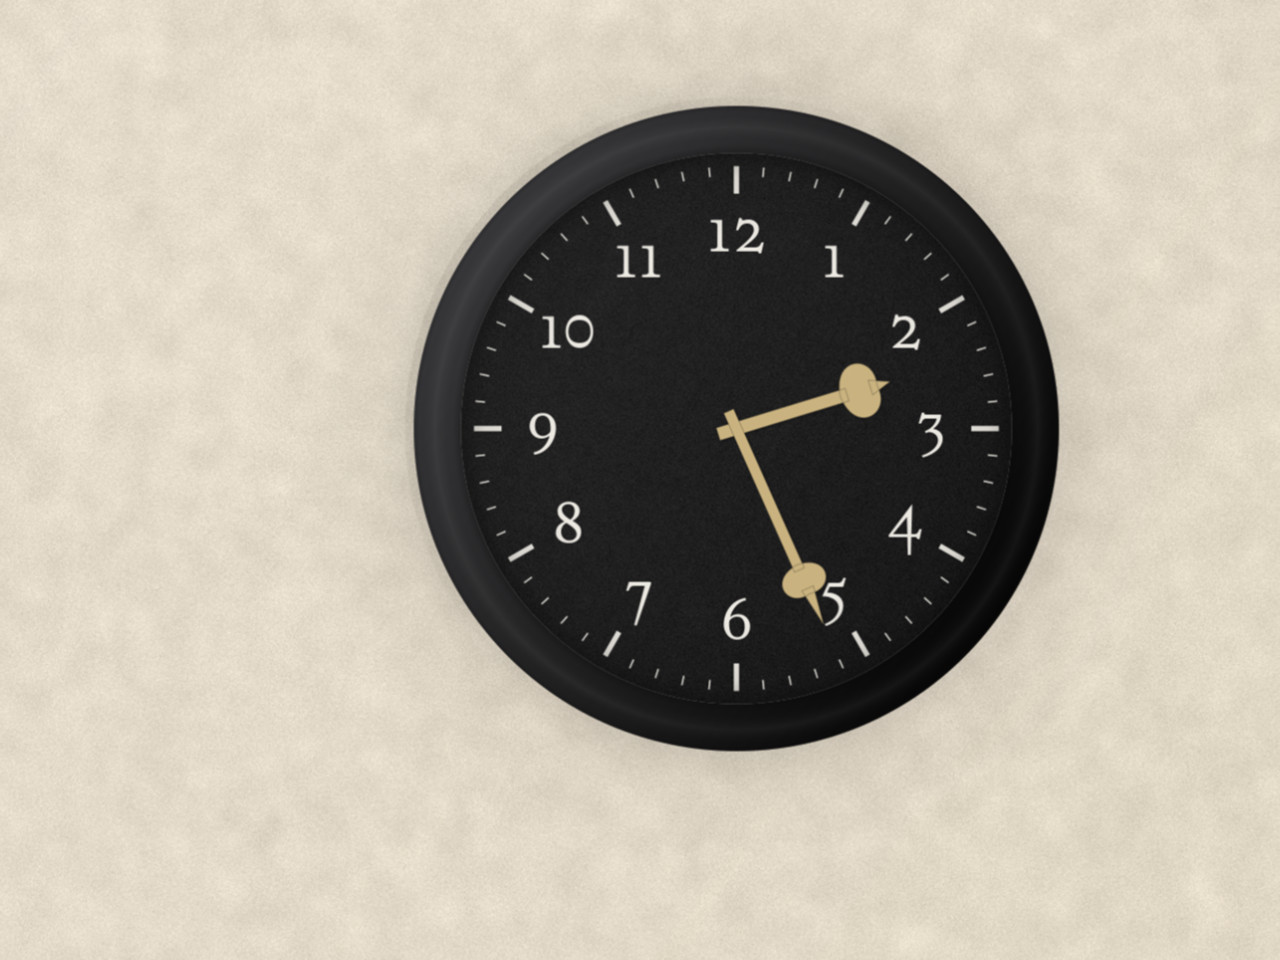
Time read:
2.26
